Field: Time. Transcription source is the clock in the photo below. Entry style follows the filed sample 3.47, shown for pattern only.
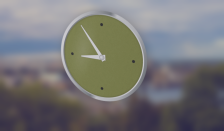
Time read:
8.54
